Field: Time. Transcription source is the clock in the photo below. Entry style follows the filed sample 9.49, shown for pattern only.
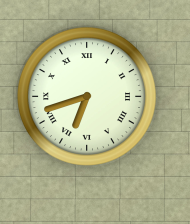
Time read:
6.42
